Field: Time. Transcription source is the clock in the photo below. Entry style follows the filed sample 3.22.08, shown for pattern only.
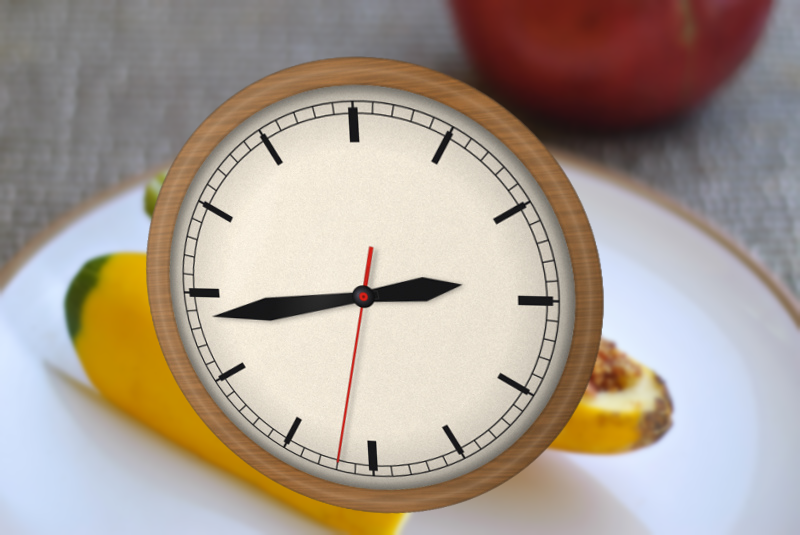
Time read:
2.43.32
